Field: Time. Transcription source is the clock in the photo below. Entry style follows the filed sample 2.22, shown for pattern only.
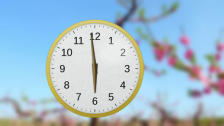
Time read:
5.59
